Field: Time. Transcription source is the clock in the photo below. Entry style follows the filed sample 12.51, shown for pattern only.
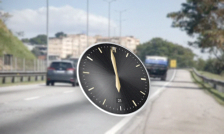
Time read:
5.59
